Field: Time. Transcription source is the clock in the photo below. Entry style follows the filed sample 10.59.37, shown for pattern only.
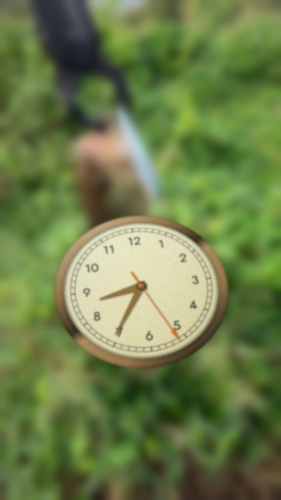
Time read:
8.35.26
